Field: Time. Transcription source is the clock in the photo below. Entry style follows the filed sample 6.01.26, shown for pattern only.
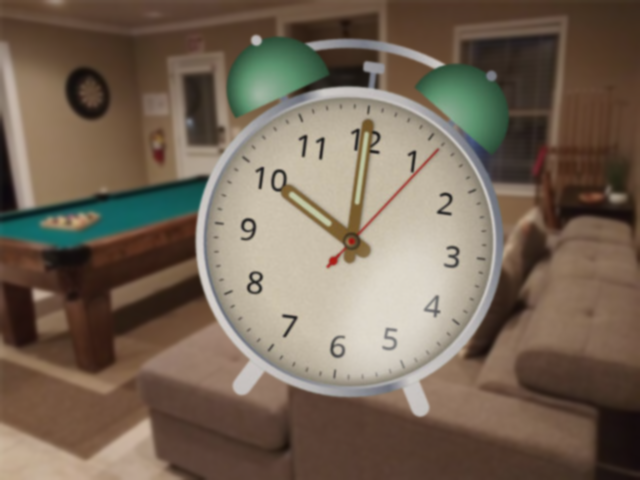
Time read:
10.00.06
